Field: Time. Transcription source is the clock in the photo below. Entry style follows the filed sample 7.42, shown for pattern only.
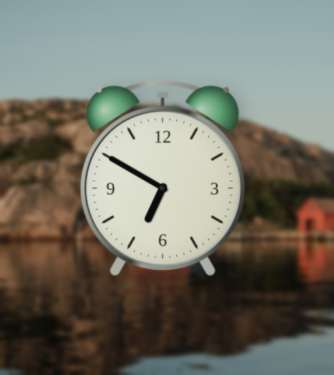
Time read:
6.50
